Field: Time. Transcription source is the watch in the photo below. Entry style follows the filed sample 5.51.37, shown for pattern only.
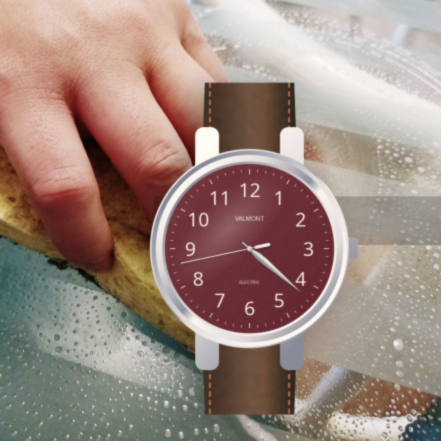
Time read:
4.21.43
